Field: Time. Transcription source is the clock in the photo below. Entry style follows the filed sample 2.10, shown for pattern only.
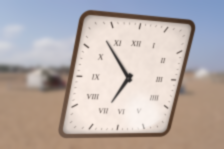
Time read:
6.53
